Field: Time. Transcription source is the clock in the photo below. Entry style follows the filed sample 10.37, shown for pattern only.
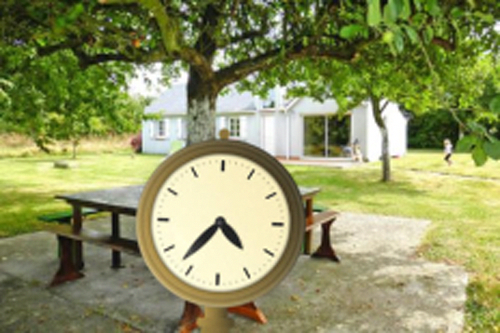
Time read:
4.37
